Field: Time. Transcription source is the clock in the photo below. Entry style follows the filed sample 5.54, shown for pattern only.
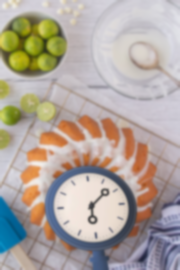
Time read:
6.08
